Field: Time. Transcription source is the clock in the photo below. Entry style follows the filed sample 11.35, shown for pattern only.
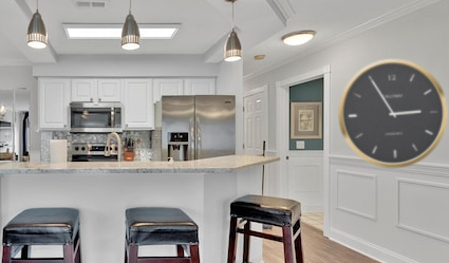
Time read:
2.55
